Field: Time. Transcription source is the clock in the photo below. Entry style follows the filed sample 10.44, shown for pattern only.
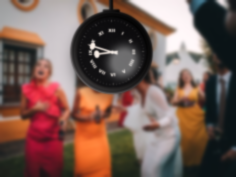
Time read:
8.48
